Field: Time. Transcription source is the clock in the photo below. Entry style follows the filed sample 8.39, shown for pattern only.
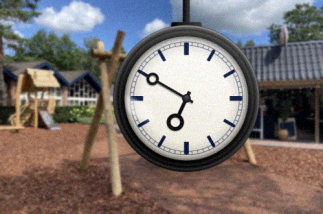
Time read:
6.50
